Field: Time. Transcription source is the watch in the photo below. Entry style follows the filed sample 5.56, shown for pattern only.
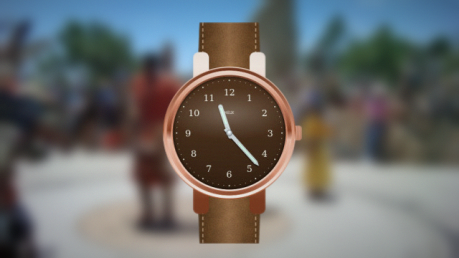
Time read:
11.23
